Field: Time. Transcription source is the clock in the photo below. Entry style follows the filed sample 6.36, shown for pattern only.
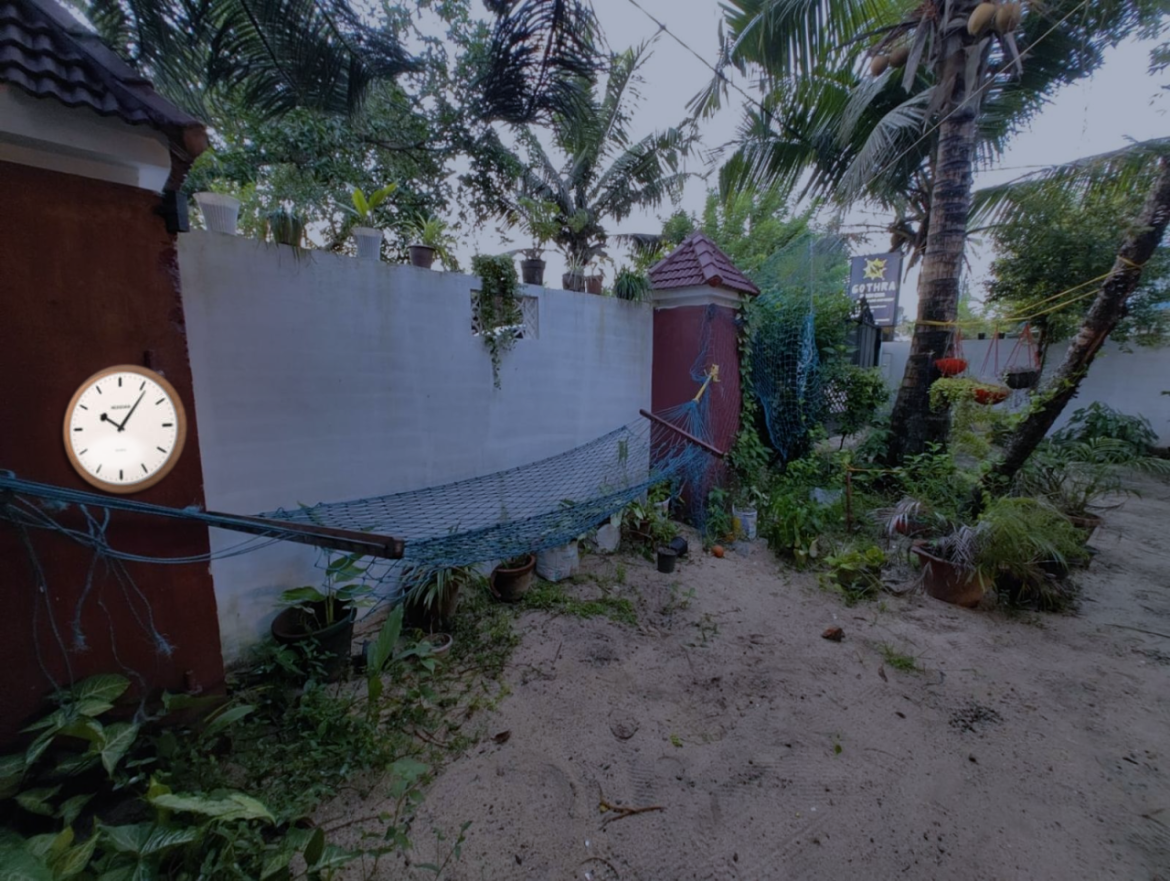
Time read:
10.06
